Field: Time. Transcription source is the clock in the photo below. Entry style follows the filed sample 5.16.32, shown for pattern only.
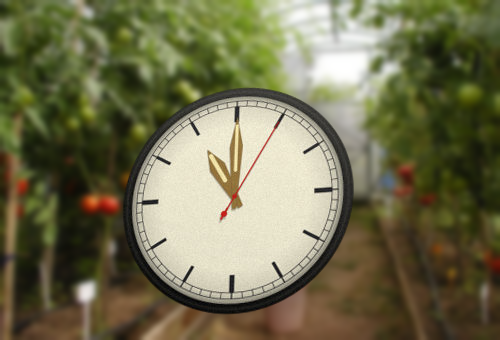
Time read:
11.00.05
